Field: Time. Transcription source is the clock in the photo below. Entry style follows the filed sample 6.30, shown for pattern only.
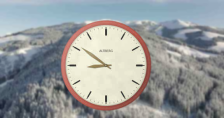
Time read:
8.51
